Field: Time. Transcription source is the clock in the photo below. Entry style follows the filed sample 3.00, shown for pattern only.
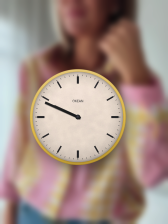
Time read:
9.49
